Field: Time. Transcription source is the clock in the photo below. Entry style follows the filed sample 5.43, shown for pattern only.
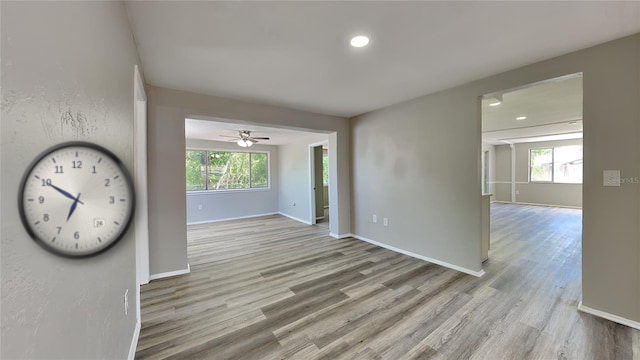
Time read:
6.50
